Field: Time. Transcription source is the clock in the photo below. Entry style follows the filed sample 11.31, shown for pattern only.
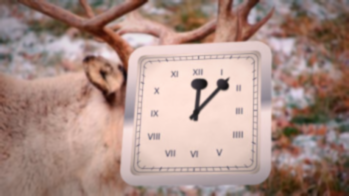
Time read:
12.07
